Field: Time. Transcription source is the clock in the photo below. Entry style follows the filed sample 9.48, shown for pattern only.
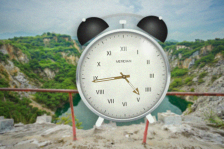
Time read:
4.44
